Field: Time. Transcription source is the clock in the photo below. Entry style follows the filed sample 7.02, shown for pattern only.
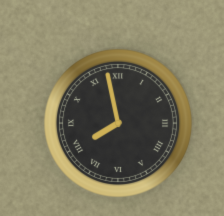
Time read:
7.58
